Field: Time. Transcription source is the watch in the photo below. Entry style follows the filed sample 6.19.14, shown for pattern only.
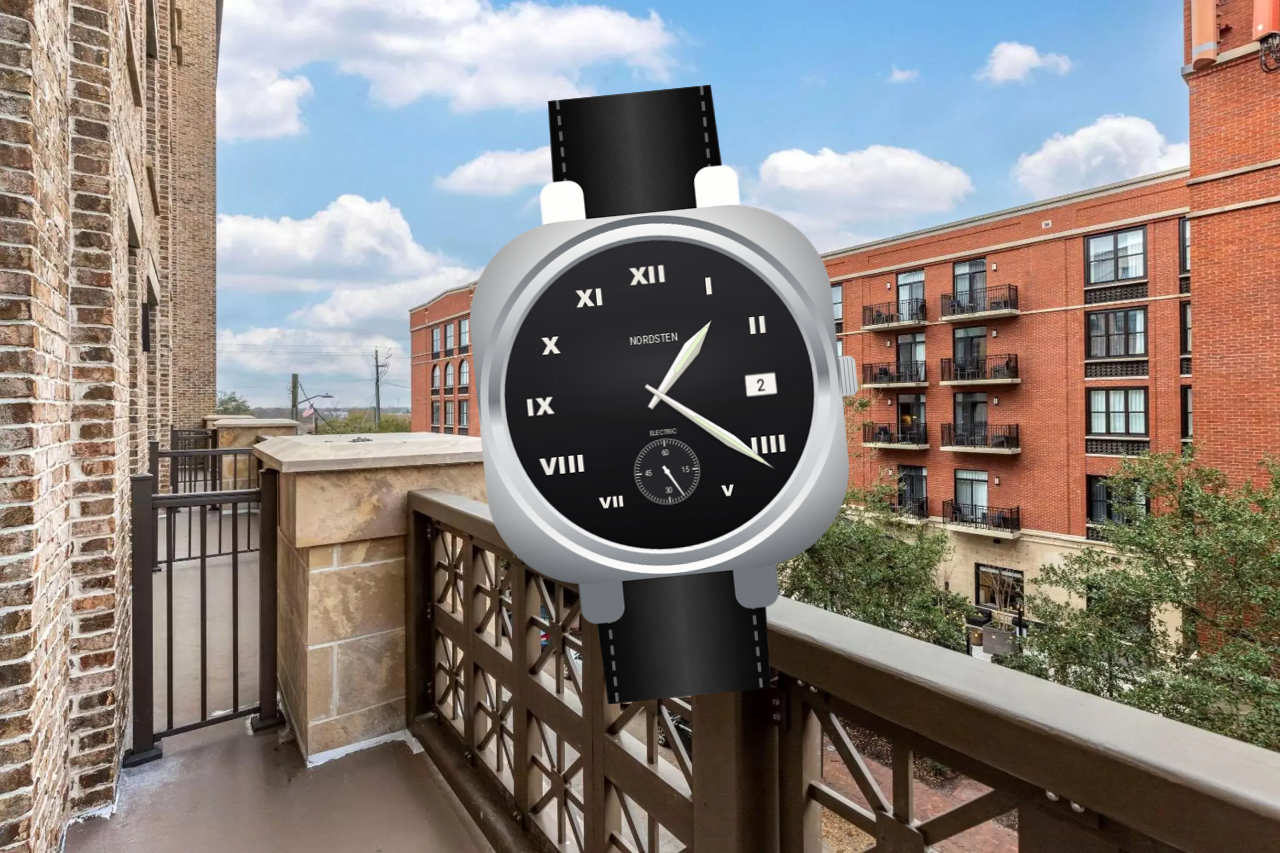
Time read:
1.21.25
